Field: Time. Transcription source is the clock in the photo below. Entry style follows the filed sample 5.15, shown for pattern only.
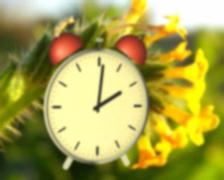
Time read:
2.01
